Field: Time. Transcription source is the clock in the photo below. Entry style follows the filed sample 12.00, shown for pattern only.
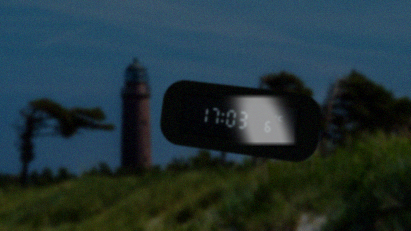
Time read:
17.03
